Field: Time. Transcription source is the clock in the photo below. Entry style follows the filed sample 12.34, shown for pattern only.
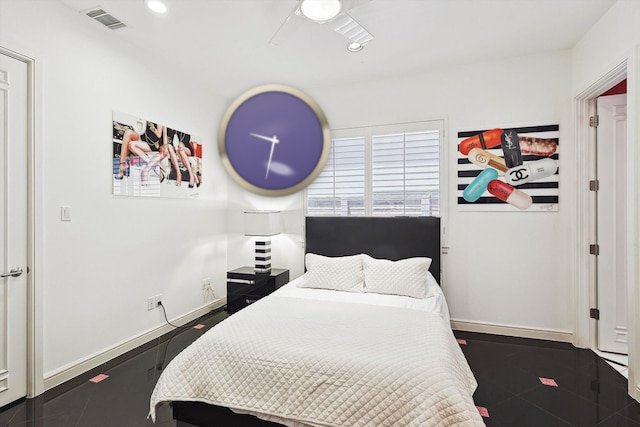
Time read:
9.32
